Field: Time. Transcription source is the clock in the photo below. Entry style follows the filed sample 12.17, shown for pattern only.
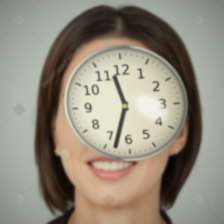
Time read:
11.33
